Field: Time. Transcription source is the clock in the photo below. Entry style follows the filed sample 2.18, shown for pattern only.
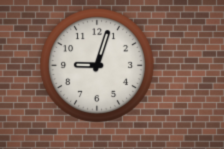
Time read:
9.03
